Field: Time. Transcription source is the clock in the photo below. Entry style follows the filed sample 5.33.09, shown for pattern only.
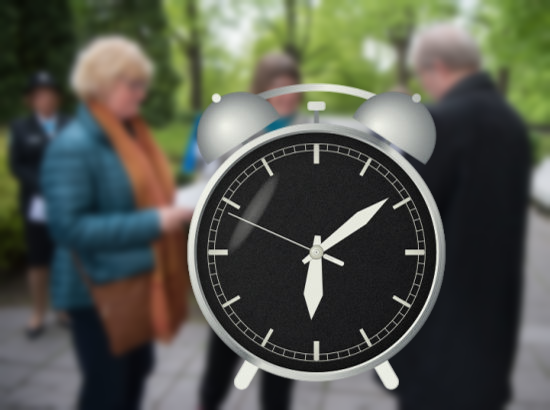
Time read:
6.08.49
